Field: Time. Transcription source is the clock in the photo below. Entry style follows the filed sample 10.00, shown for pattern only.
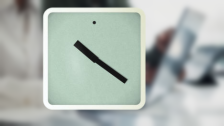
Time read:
10.21
